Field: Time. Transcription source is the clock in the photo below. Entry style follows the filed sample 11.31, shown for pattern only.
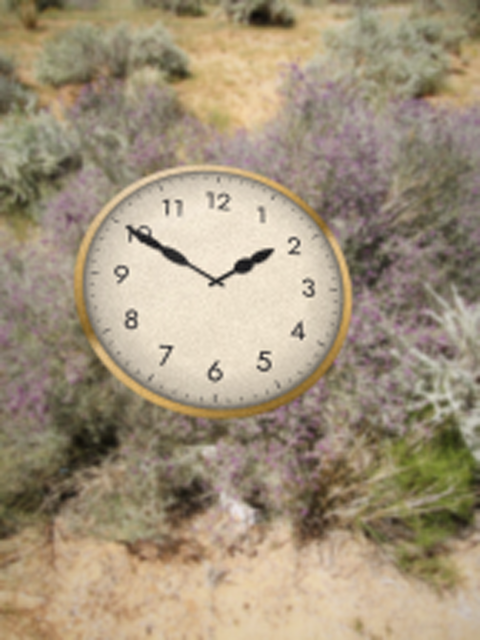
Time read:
1.50
